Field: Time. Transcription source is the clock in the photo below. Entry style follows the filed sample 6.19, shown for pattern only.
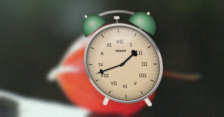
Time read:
1.42
